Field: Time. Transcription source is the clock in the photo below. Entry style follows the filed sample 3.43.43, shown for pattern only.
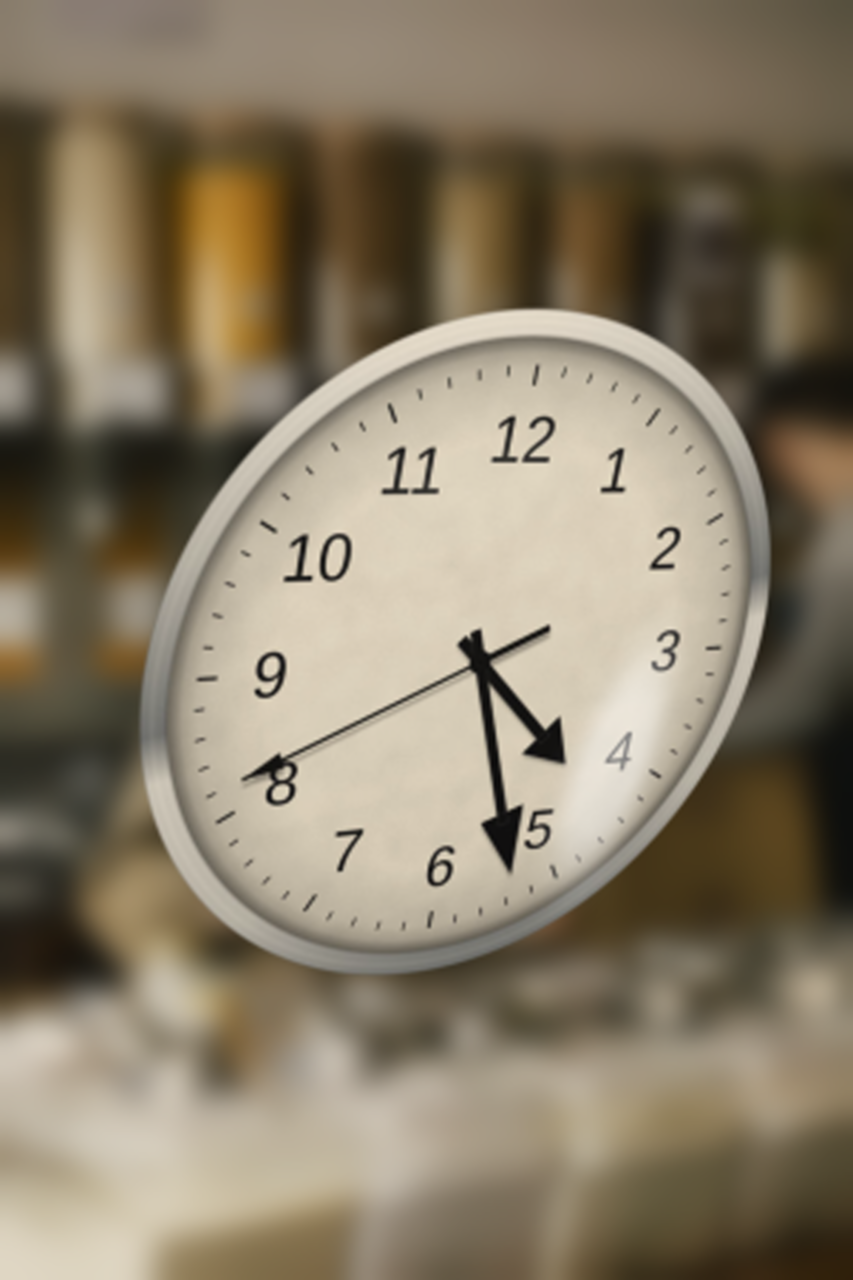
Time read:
4.26.41
